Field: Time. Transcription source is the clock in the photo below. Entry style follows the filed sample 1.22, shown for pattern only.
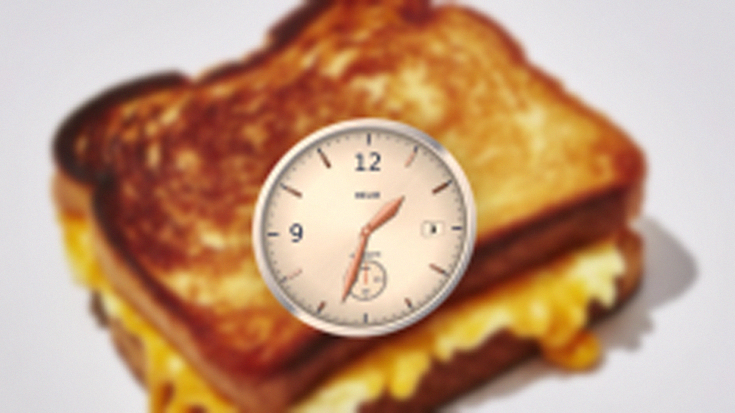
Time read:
1.33
